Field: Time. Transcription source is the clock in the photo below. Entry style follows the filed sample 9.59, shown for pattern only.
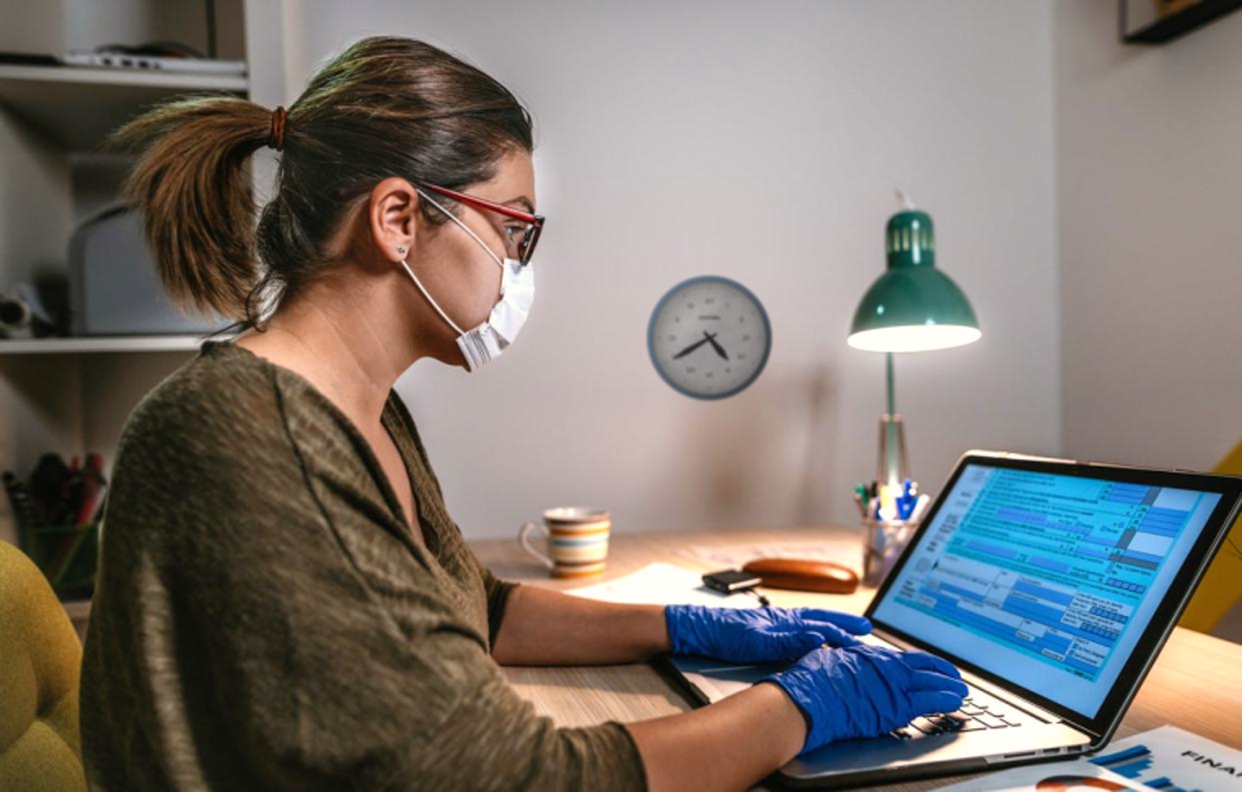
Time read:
4.40
